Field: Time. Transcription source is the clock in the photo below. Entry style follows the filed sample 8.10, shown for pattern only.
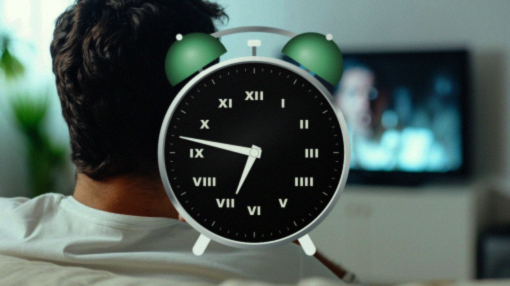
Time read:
6.47
